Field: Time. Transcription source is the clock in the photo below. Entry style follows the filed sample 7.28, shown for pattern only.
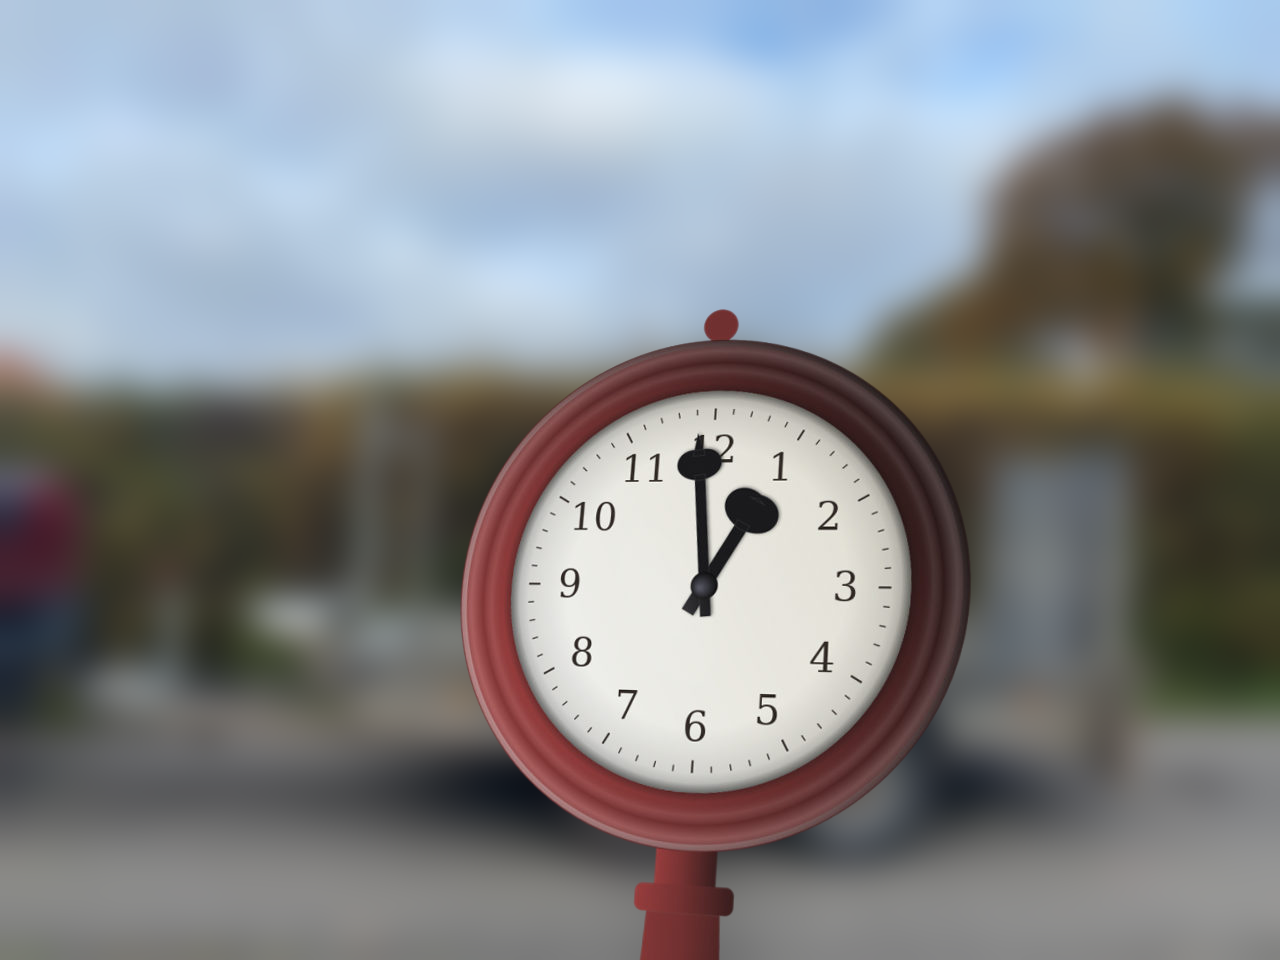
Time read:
12.59
